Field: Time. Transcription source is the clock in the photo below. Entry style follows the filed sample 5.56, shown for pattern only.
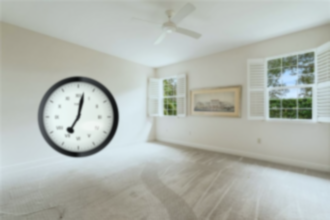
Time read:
7.02
